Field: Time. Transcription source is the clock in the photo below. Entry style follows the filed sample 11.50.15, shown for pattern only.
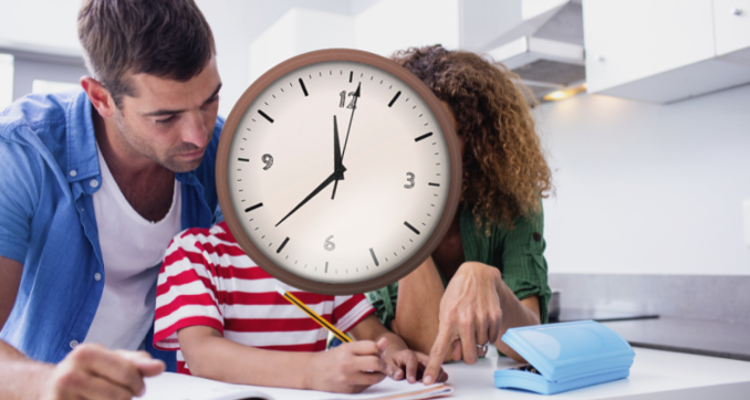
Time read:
11.37.01
